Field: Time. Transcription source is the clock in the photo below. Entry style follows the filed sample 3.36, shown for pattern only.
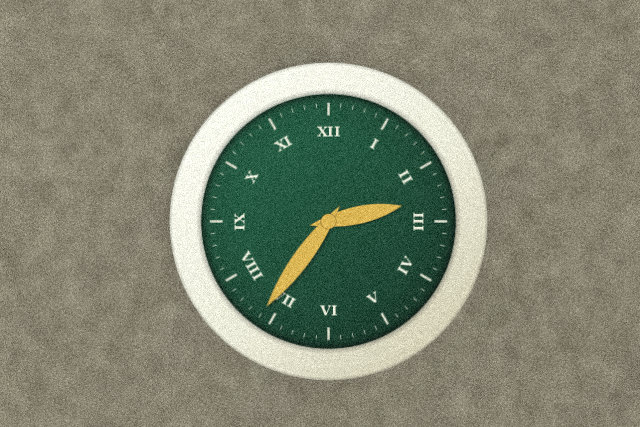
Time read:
2.36
